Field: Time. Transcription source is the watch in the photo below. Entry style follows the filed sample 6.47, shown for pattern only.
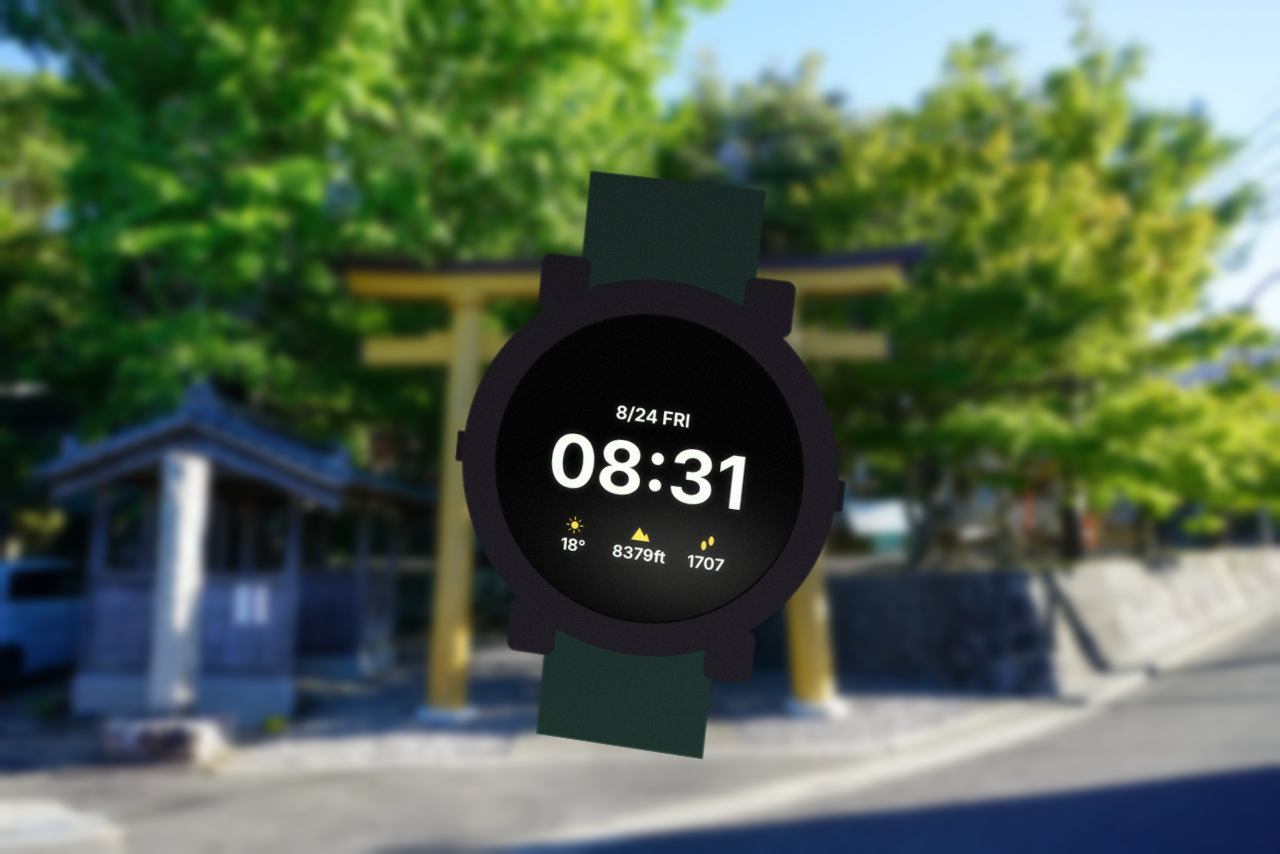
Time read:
8.31
